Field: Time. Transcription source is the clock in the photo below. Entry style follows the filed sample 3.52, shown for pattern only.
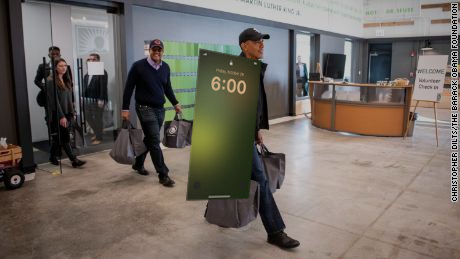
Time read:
6.00
